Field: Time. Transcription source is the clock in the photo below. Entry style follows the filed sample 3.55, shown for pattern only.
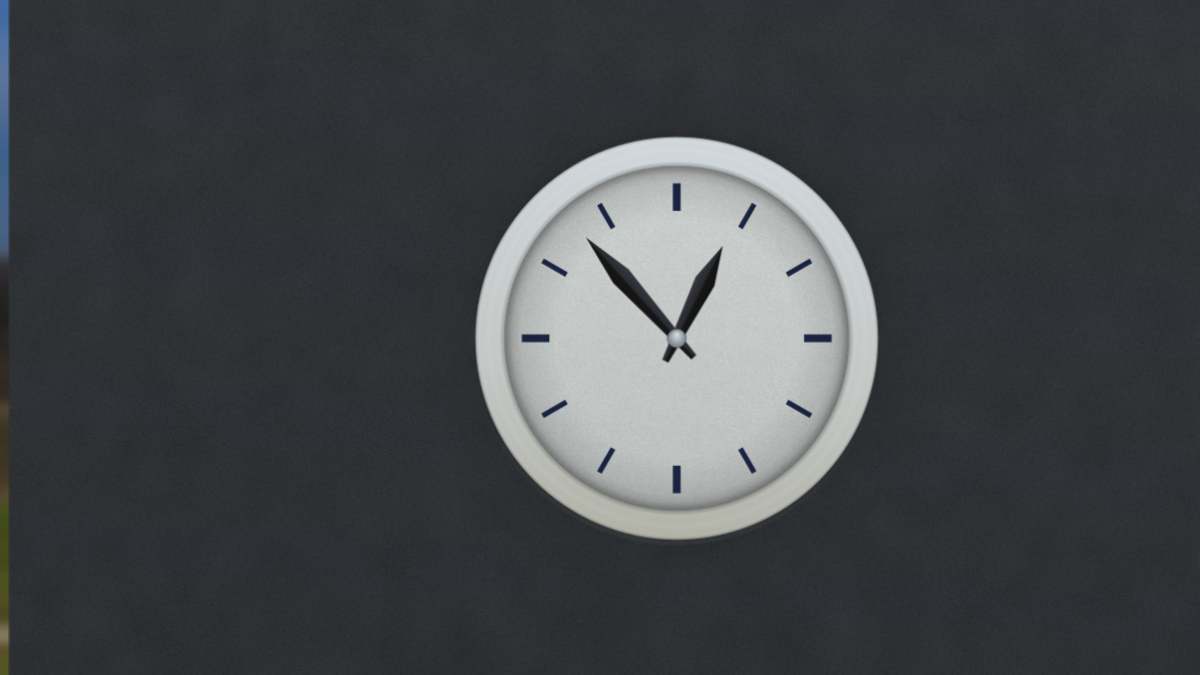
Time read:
12.53
